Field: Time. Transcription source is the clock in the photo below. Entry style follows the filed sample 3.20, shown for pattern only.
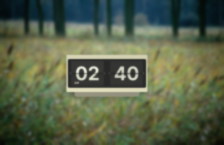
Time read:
2.40
